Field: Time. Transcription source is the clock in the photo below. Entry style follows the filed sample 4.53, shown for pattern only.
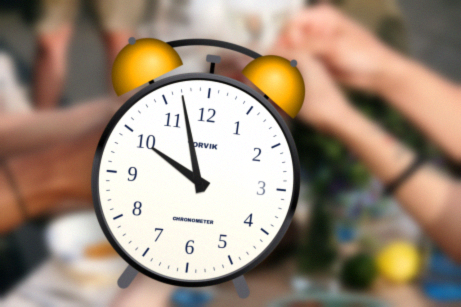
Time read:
9.57
